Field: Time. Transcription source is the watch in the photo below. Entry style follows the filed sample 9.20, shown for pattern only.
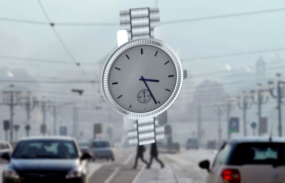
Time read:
3.26
